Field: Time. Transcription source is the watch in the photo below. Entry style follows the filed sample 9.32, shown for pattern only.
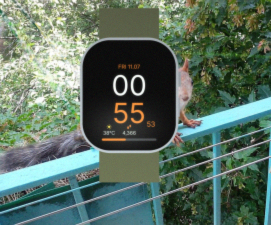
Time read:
0.55
